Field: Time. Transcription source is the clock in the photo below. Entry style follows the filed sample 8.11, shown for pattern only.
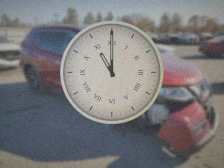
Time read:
11.00
